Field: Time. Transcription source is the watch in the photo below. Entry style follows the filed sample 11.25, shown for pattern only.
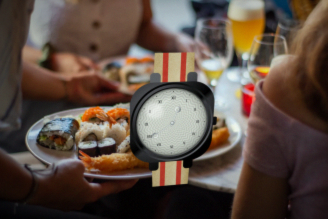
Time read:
12.39
